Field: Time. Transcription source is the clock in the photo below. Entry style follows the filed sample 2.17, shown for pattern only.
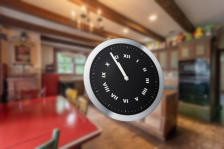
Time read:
10.54
